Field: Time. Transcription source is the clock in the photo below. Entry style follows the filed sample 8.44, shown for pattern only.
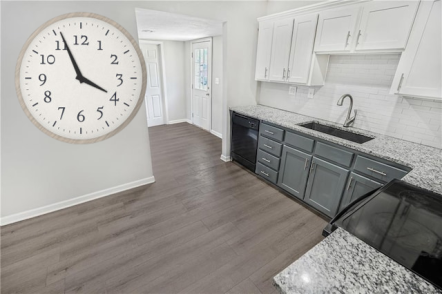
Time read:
3.56
